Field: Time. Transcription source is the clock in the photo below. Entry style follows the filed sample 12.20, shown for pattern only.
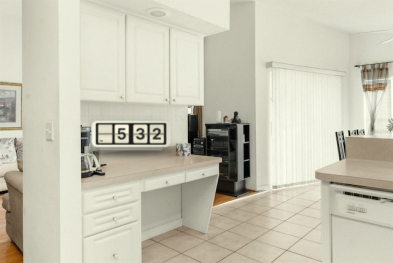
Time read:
5.32
